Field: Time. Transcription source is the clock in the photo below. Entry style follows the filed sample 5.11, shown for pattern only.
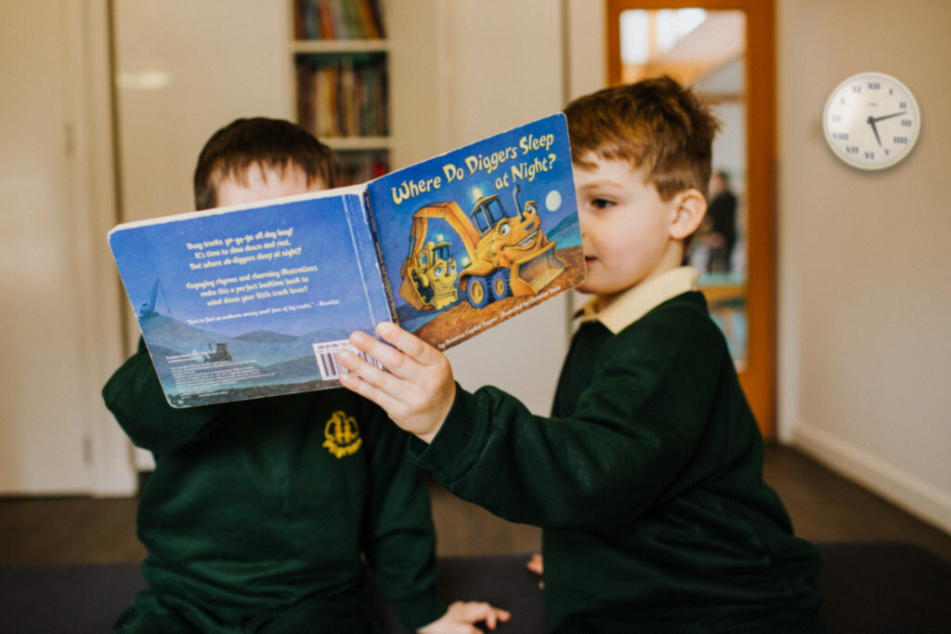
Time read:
5.12
